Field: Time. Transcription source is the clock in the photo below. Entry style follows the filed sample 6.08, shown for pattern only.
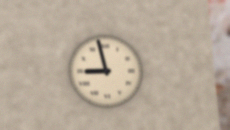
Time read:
8.58
